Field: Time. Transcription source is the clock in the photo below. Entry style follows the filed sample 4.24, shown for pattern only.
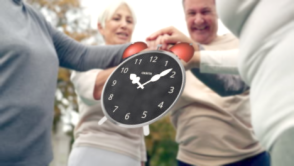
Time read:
10.08
